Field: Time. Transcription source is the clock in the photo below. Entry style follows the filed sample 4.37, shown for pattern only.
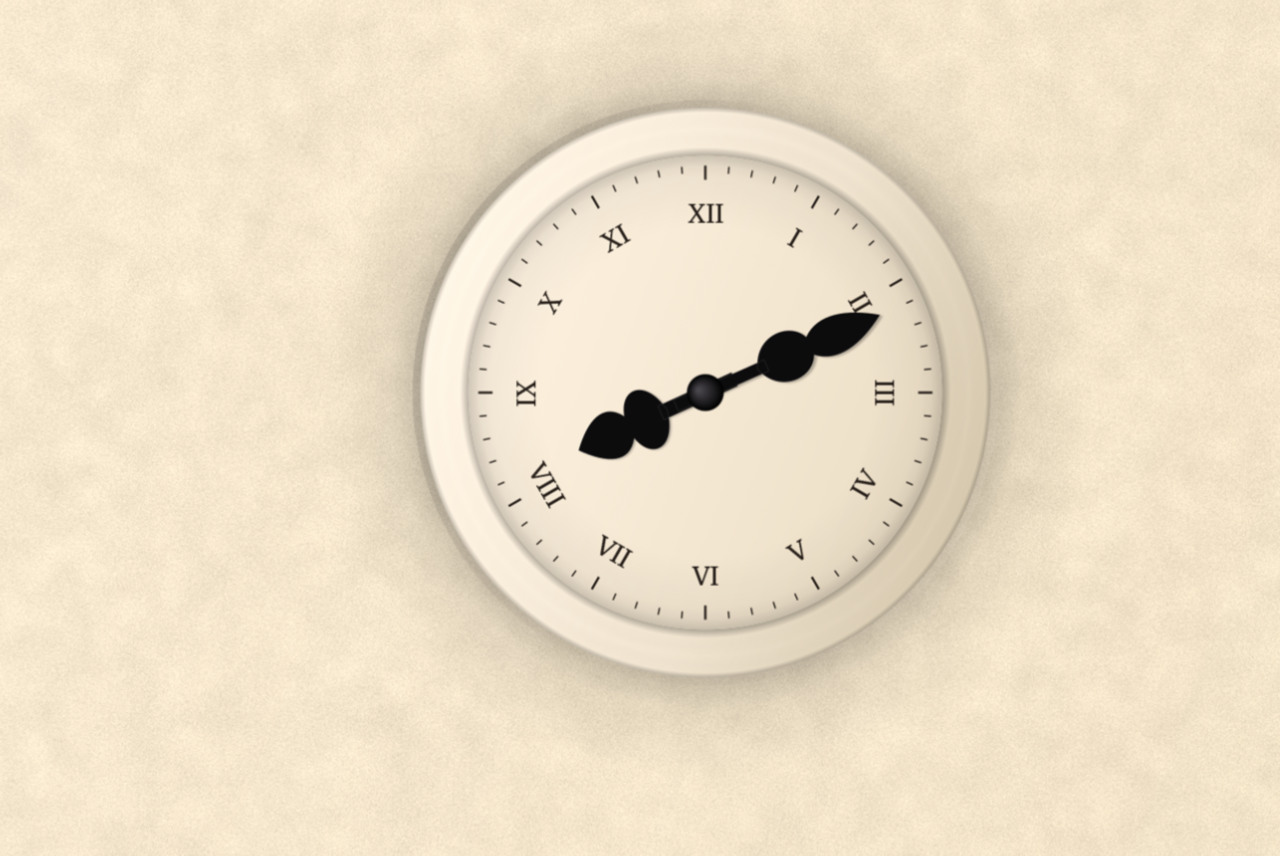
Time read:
8.11
